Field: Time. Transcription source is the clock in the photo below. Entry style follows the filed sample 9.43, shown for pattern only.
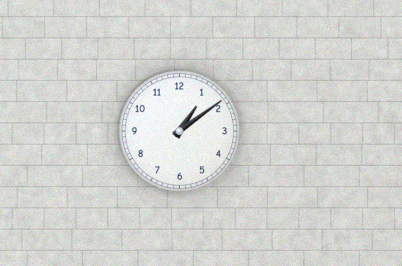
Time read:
1.09
